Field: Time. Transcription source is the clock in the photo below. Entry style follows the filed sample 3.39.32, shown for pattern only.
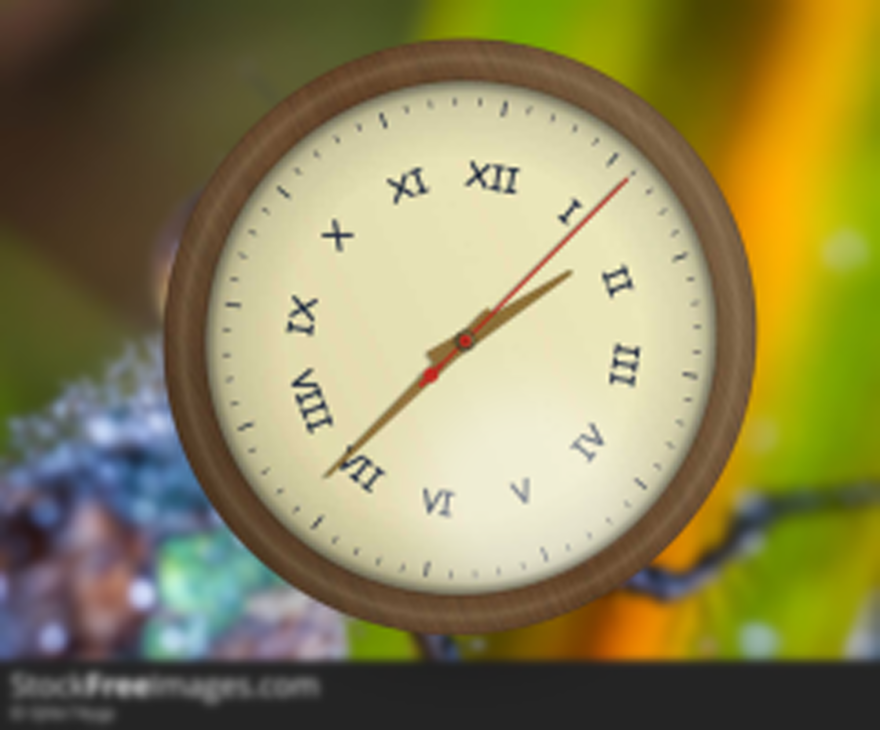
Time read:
1.36.06
